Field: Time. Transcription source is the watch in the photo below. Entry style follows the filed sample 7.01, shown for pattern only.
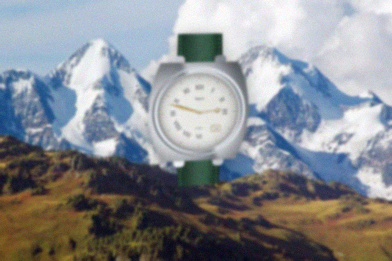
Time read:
2.48
